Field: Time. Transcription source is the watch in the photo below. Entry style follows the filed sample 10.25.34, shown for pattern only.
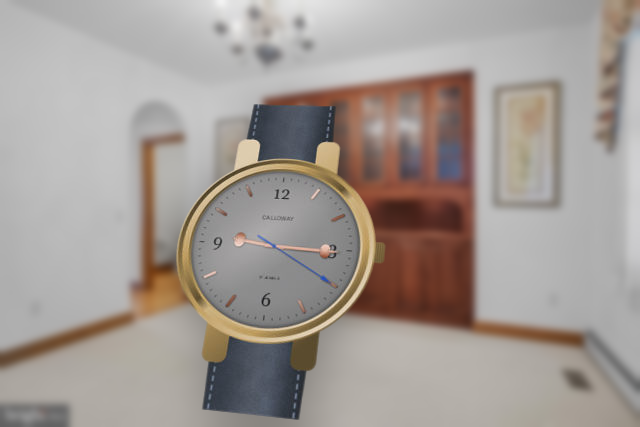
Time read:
9.15.20
